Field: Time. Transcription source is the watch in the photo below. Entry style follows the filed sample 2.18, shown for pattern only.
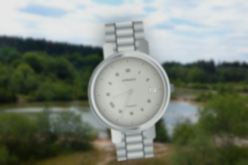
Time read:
8.34
